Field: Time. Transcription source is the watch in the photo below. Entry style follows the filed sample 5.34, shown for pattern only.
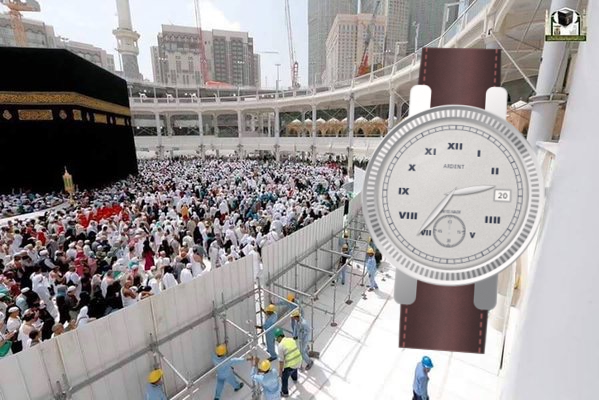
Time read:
2.36
